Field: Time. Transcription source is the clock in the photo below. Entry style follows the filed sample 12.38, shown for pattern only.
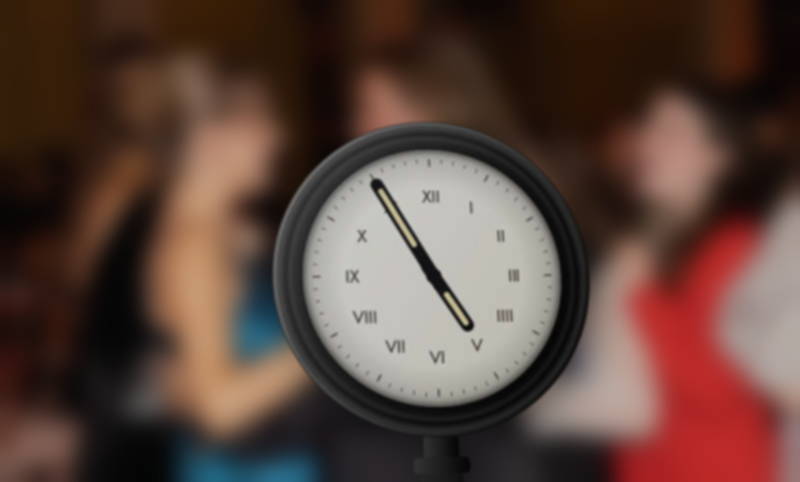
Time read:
4.55
